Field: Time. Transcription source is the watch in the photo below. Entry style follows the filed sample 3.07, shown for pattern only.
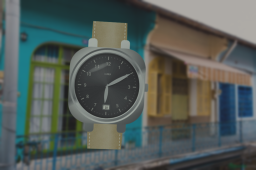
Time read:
6.10
